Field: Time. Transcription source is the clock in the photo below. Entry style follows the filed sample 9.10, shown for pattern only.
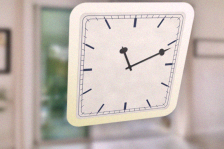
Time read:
11.11
